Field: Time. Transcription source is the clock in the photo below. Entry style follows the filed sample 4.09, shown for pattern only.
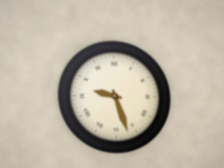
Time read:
9.27
